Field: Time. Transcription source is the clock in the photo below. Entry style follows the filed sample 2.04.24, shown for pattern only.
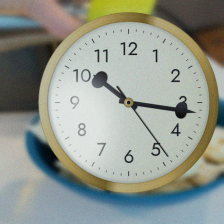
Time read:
10.16.24
